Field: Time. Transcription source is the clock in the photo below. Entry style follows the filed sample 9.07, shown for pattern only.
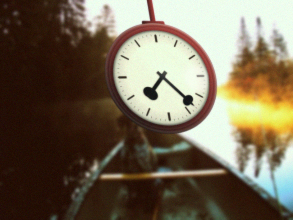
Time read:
7.23
